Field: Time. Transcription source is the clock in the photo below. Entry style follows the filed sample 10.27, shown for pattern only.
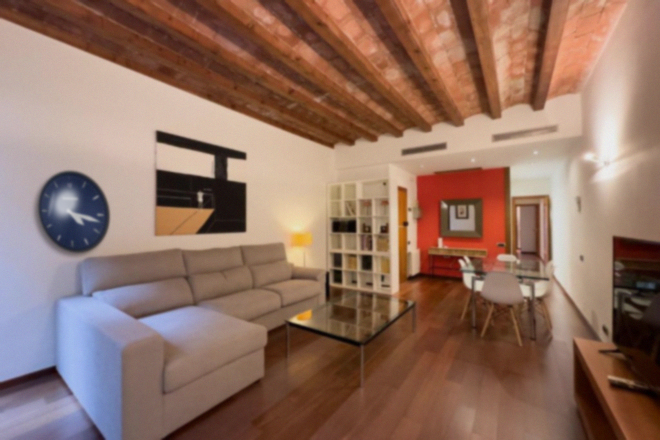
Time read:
4.17
